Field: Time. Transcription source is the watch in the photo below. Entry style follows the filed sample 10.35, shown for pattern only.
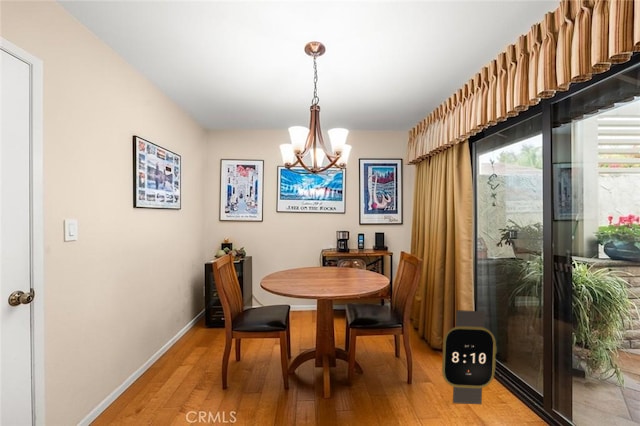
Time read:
8.10
